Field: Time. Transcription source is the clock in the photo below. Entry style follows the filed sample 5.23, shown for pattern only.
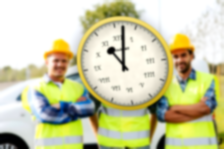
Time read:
11.02
